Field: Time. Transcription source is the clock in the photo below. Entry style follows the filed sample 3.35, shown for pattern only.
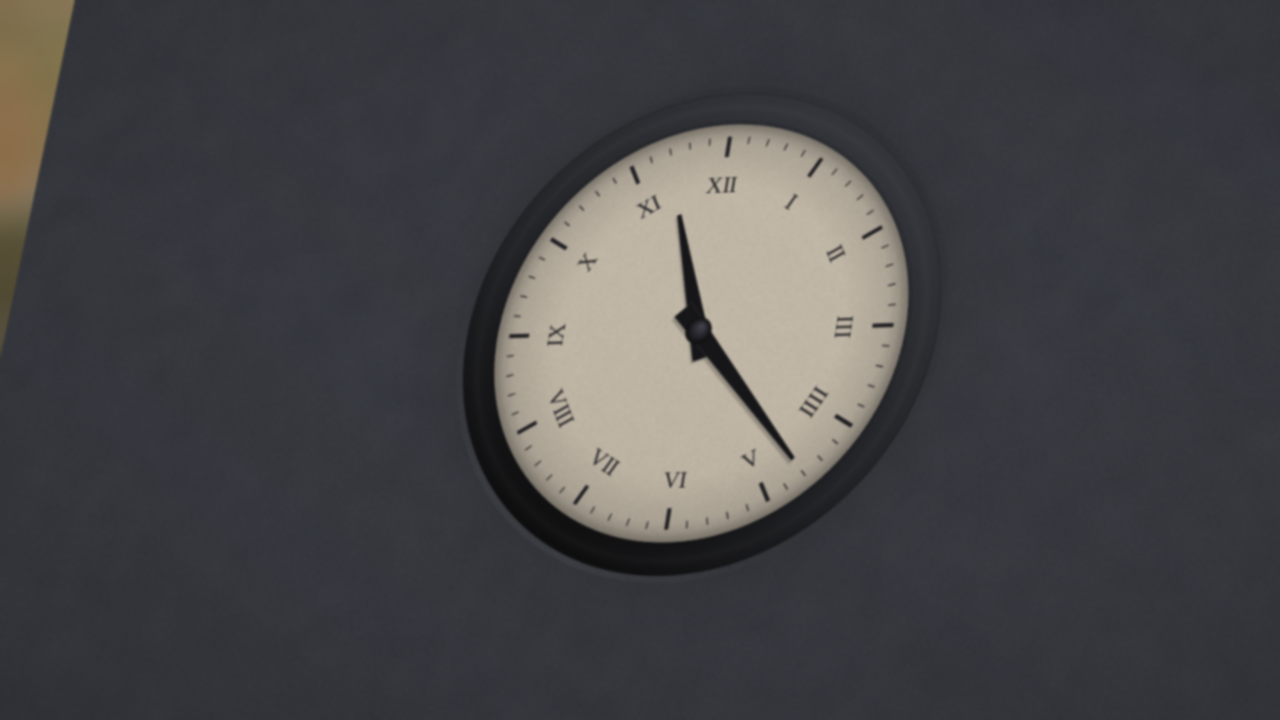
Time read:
11.23
